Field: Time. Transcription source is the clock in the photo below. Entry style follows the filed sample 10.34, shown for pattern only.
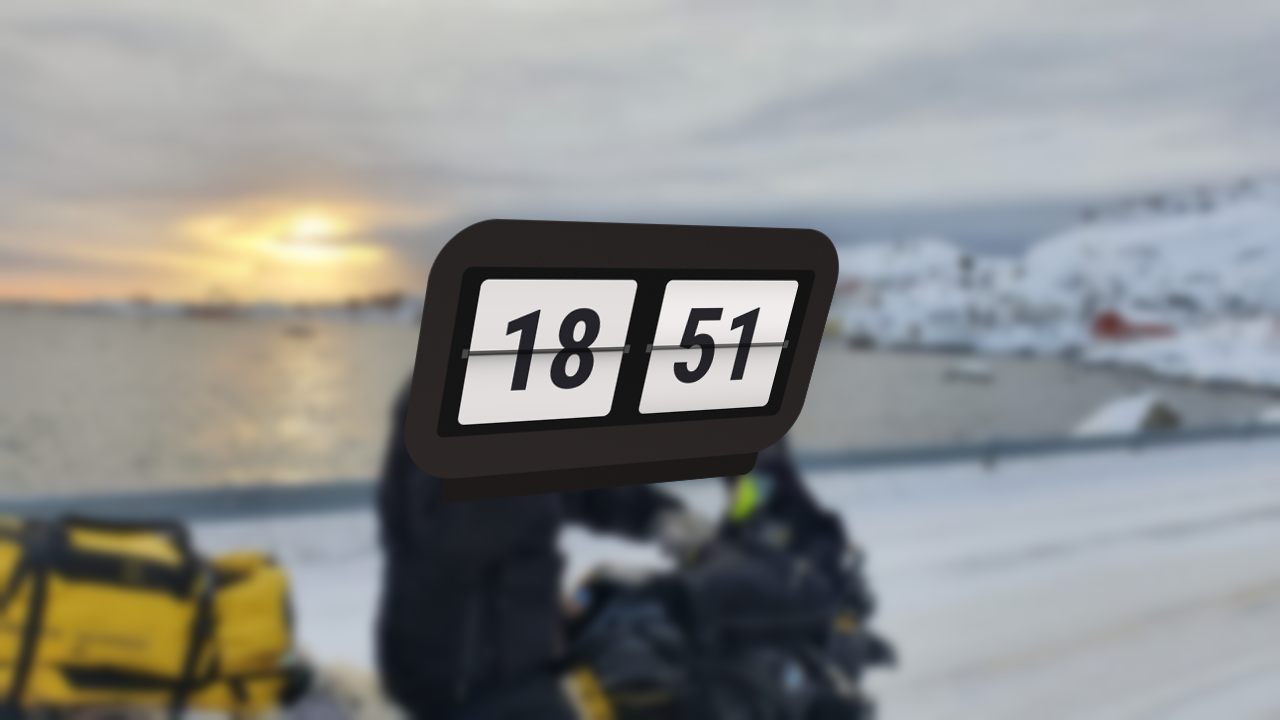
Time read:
18.51
